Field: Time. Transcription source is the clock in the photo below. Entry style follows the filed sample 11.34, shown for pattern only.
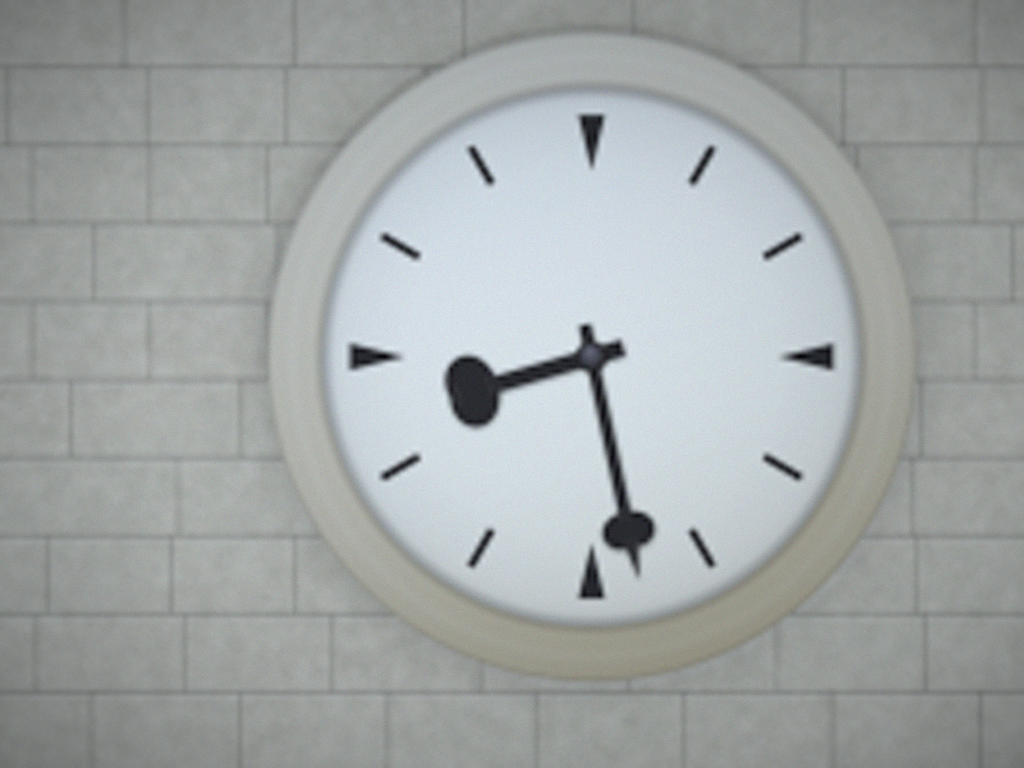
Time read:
8.28
